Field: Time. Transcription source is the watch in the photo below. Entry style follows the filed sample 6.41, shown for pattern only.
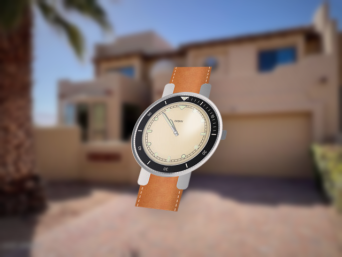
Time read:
10.53
